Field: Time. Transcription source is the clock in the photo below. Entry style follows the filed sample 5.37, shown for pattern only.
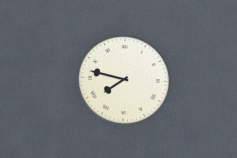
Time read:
7.47
